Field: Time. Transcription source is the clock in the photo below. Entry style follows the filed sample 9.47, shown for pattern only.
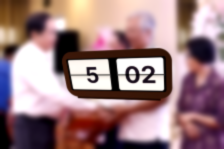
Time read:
5.02
